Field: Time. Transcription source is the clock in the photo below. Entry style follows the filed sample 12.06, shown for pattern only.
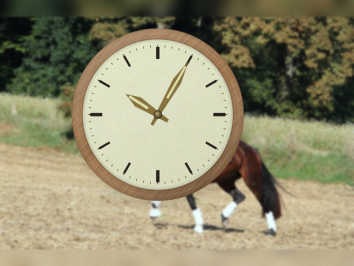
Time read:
10.05
